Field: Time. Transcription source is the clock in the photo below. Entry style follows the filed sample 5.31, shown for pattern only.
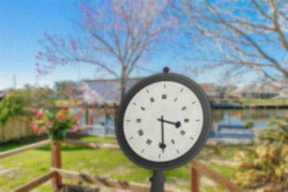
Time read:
3.29
